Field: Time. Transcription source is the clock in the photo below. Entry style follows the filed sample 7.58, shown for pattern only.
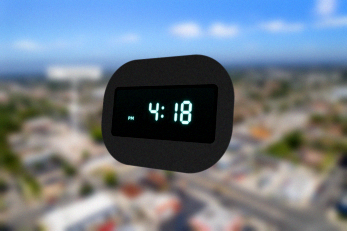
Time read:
4.18
